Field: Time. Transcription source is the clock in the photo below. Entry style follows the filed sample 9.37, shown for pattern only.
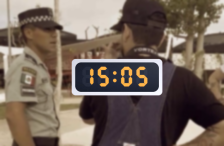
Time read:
15.05
